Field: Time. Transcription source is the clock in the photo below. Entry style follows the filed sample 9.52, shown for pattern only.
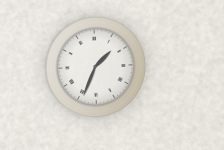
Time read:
1.34
